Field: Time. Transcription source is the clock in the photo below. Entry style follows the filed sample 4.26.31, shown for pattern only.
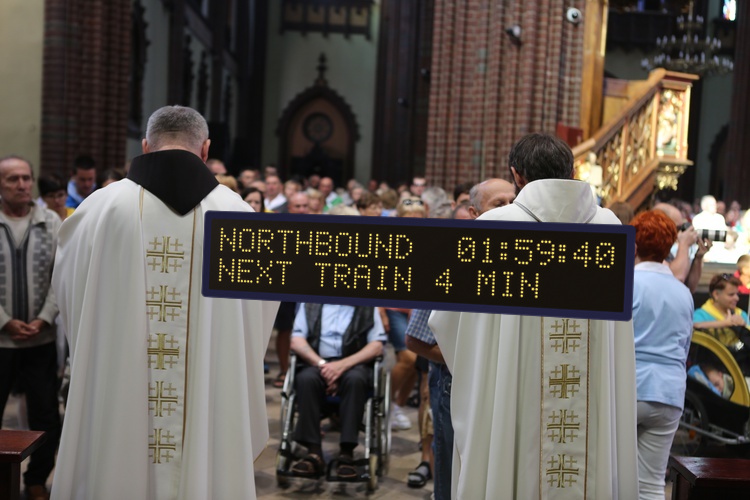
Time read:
1.59.40
